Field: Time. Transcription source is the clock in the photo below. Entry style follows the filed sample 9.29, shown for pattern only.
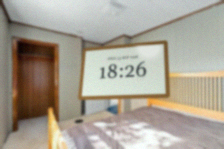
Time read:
18.26
